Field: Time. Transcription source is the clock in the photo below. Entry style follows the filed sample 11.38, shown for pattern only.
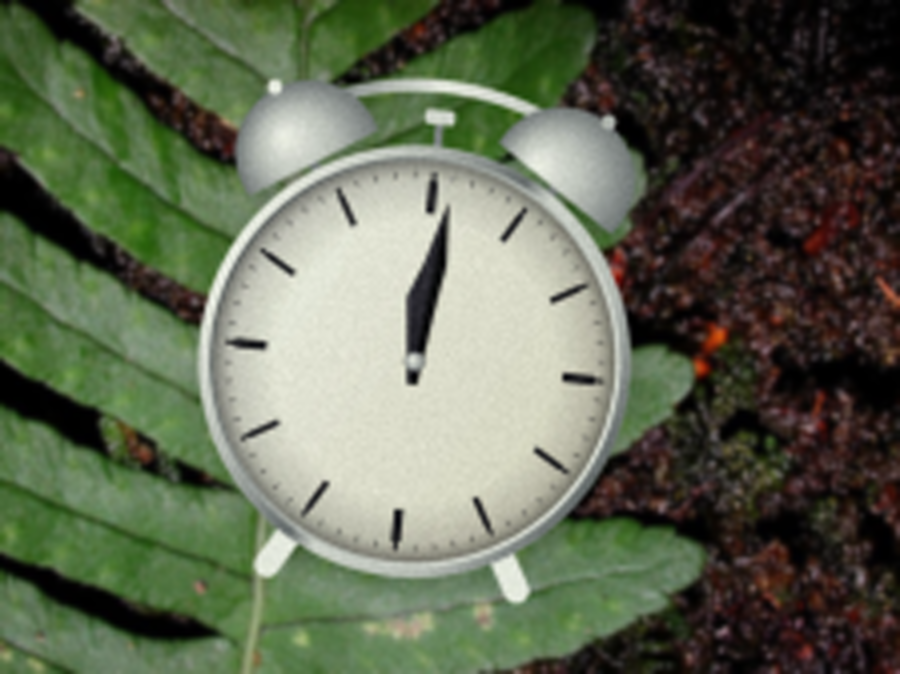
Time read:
12.01
